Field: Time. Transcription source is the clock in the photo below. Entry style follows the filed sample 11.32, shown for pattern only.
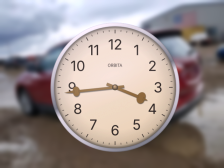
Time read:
3.44
